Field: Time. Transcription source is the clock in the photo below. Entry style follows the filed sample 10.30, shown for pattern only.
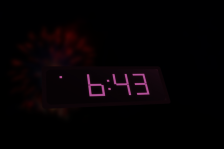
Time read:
6.43
